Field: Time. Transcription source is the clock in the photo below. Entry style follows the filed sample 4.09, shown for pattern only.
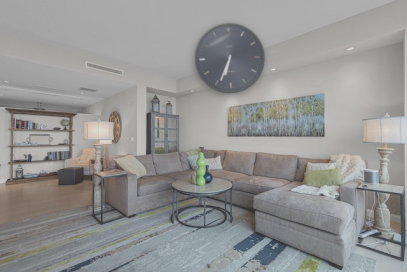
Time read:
6.34
